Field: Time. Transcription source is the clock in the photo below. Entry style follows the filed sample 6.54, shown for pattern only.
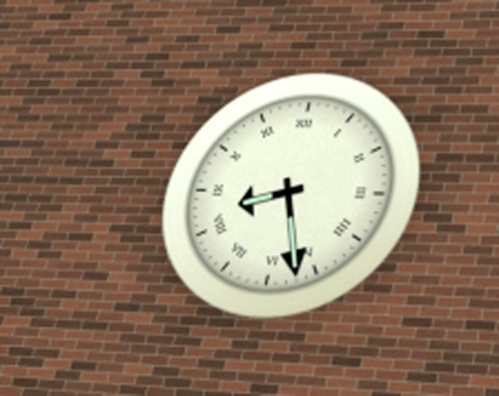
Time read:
8.27
